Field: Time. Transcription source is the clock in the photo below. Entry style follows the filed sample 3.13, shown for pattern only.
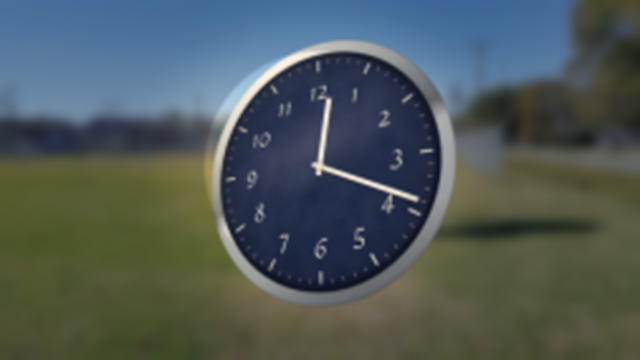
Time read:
12.19
